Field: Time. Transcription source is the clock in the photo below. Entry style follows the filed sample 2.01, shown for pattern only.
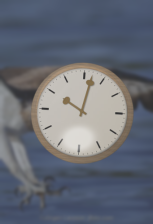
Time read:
10.02
